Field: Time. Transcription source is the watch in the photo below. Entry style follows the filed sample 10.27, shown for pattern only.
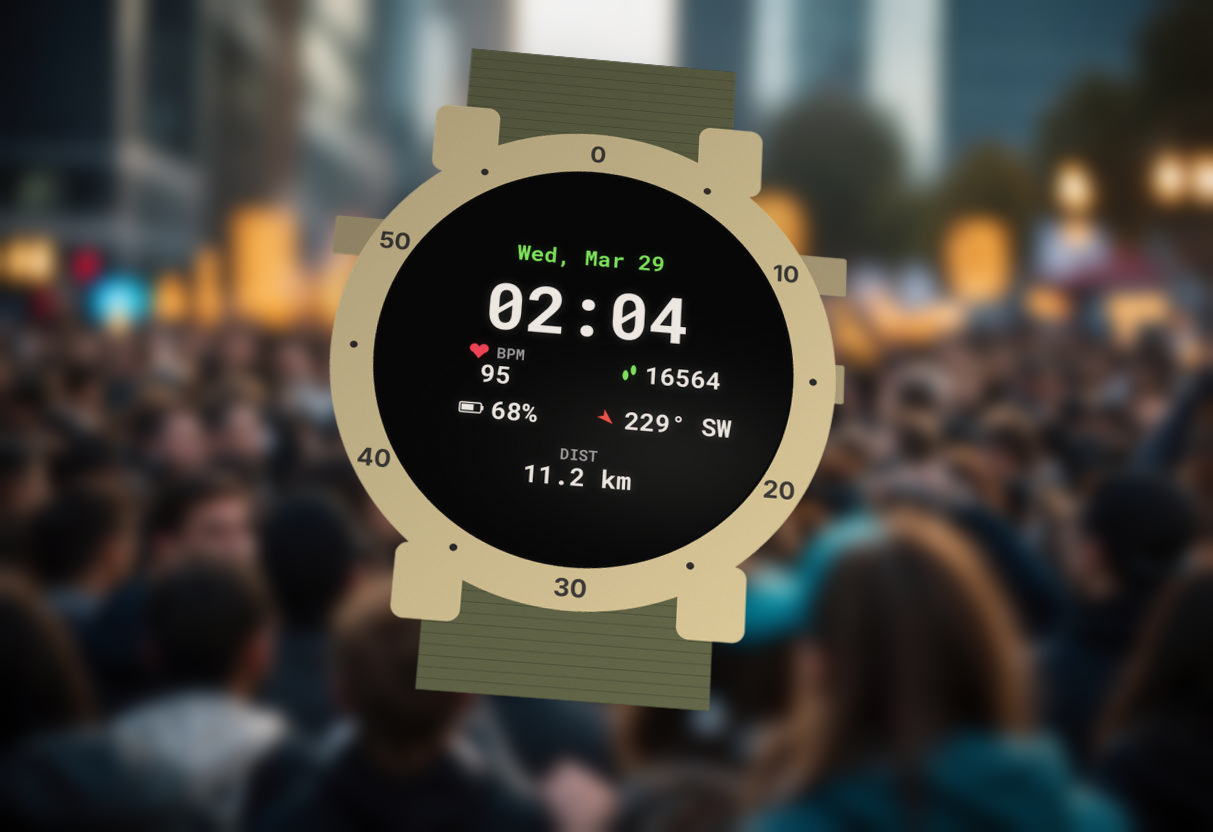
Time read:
2.04
